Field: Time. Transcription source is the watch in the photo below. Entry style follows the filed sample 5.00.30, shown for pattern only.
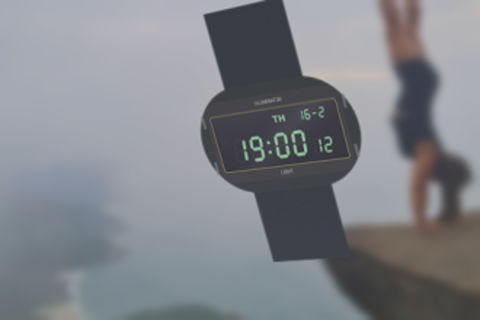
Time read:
19.00.12
